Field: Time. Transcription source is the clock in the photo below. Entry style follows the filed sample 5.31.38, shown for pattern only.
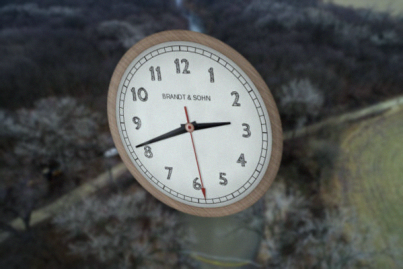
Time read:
2.41.29
